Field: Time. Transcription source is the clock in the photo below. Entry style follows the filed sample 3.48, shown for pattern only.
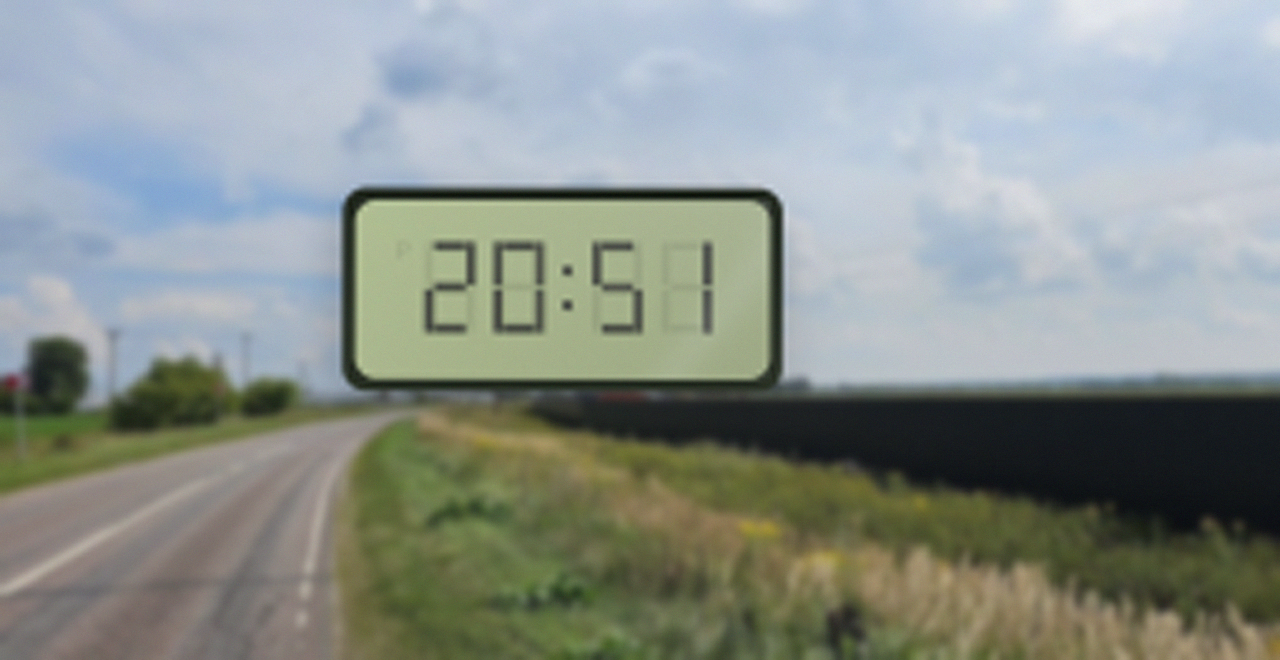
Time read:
20.51
